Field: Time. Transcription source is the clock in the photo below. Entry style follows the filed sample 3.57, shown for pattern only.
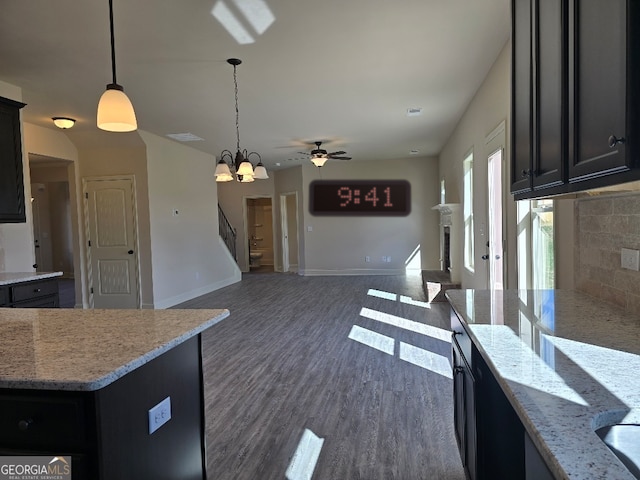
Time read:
9.41
